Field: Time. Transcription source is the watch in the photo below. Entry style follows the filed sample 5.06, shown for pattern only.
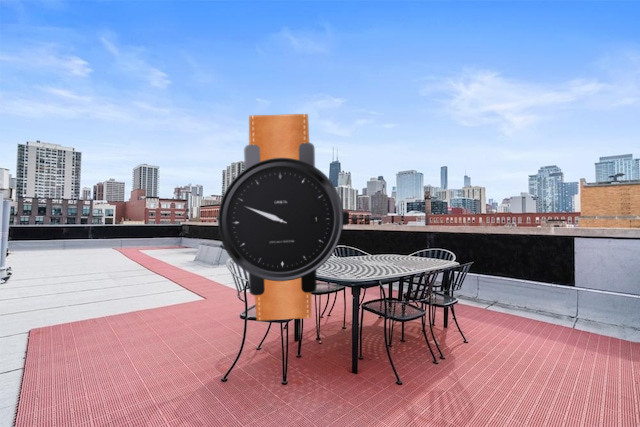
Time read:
9.49
